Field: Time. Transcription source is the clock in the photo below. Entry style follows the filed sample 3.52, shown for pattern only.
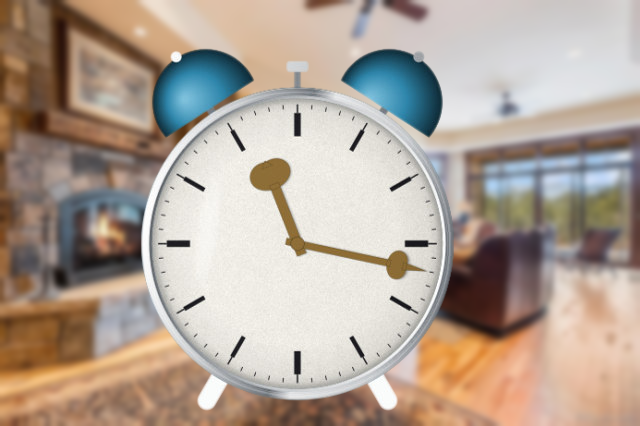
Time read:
11.17
